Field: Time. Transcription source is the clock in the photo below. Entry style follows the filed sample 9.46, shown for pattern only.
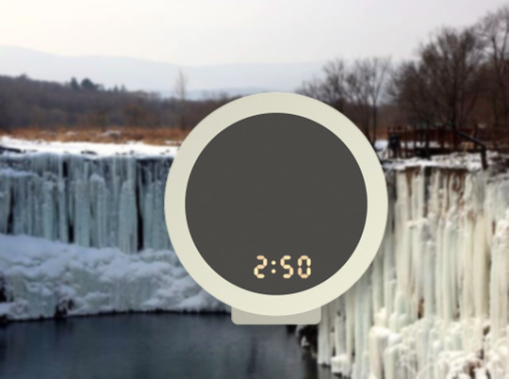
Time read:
2.50
